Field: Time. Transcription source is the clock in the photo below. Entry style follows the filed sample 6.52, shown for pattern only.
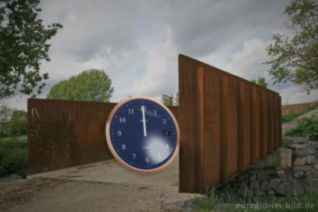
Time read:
12.00
